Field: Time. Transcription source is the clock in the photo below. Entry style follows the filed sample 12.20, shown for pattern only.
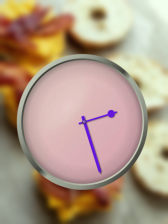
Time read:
2.27
